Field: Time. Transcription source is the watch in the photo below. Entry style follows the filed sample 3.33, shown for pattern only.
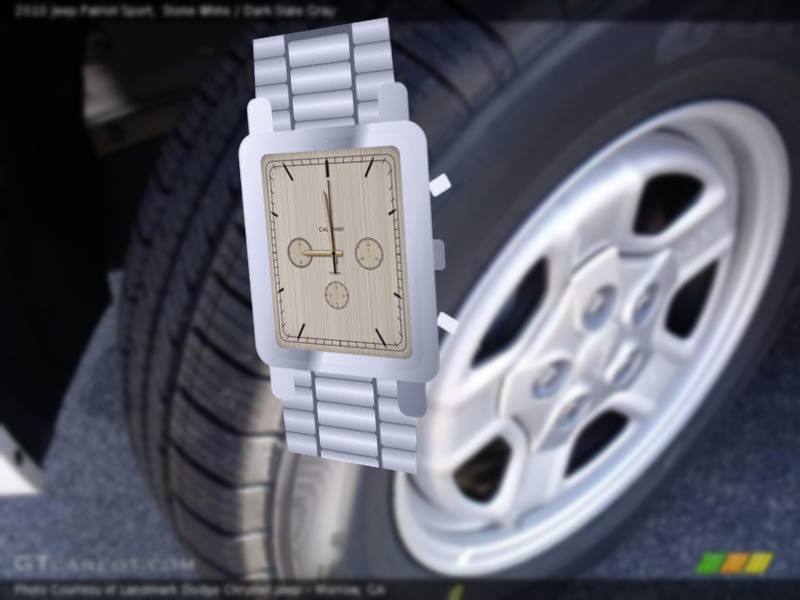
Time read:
8.59
